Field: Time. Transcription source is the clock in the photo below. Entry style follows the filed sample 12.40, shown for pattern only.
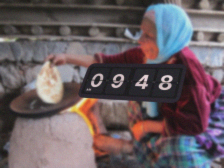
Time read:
9.48
